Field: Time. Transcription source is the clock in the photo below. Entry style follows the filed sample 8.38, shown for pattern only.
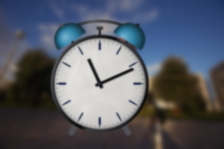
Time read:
11.11
